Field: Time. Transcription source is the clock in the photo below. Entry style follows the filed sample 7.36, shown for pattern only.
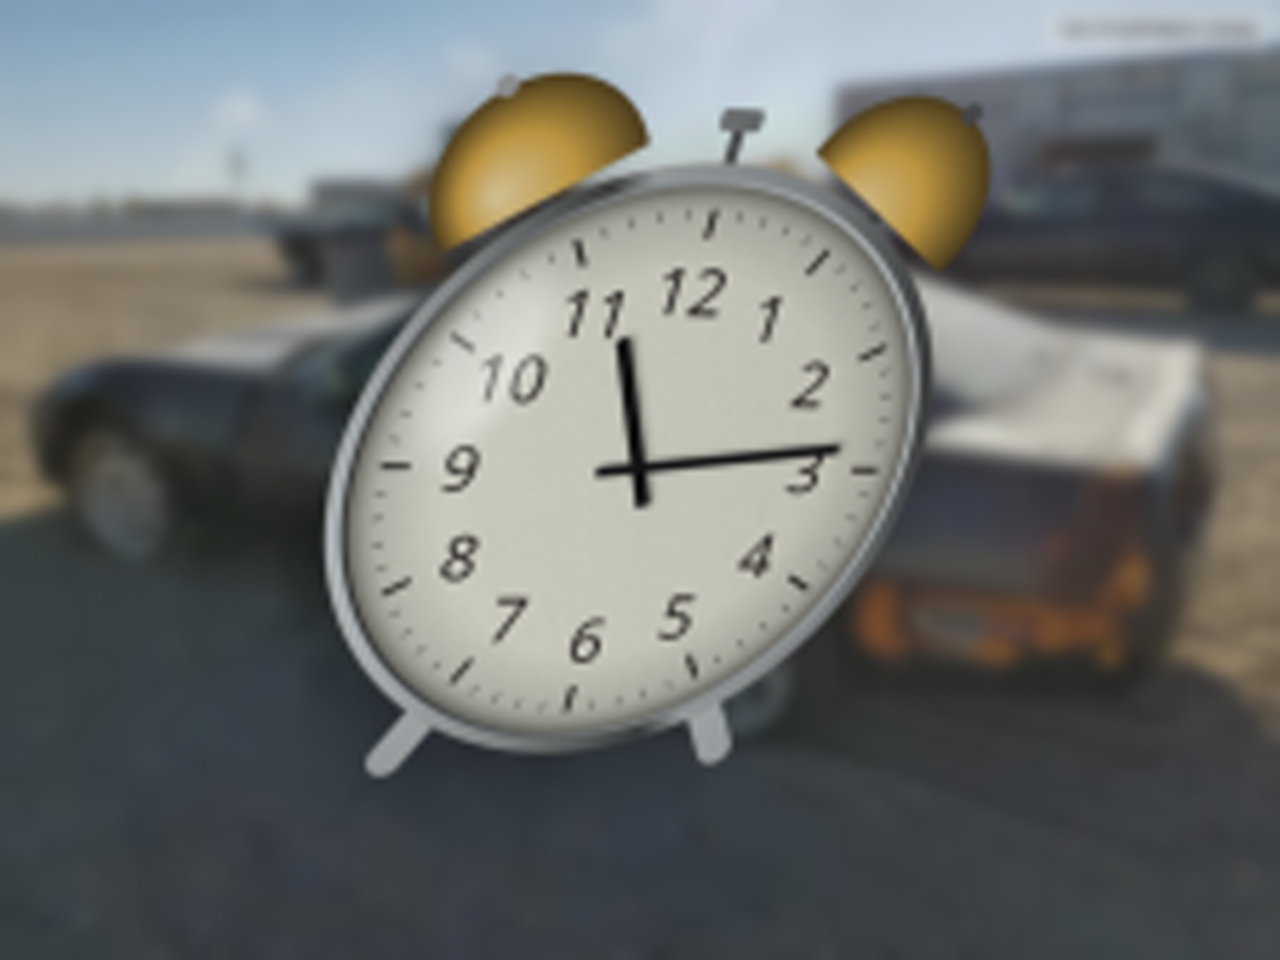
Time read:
11.14
